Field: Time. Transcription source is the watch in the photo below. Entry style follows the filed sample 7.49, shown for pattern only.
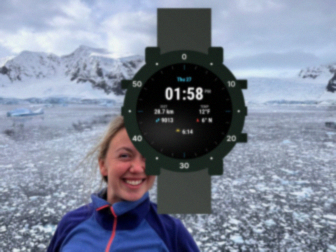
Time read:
1.58
